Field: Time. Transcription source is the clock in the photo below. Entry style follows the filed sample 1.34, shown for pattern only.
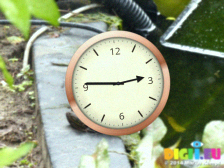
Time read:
2.46
